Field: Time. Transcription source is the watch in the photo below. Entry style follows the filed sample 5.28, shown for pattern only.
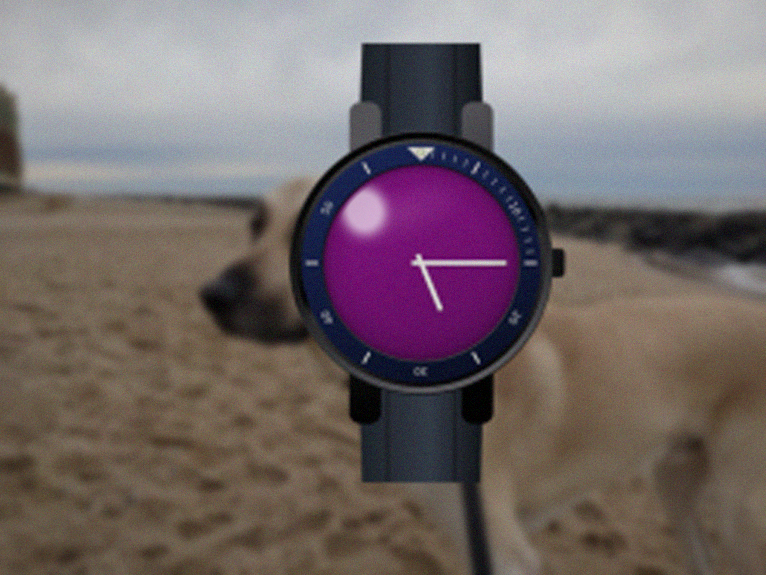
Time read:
5.15
